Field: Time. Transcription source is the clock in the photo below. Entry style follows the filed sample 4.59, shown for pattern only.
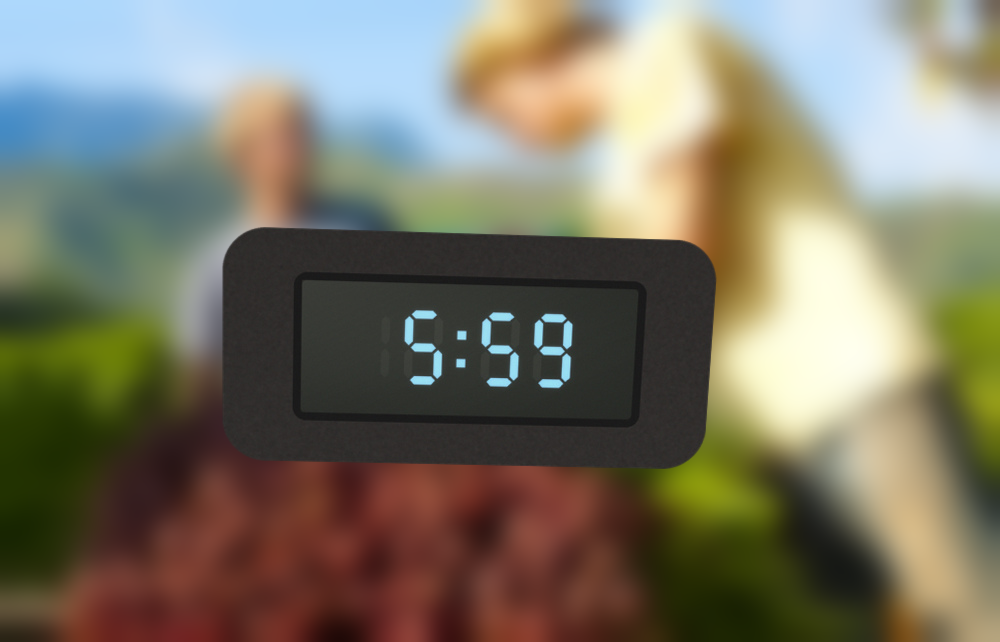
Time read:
5.59
